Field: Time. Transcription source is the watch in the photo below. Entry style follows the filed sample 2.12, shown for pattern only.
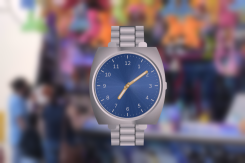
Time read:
7.09
